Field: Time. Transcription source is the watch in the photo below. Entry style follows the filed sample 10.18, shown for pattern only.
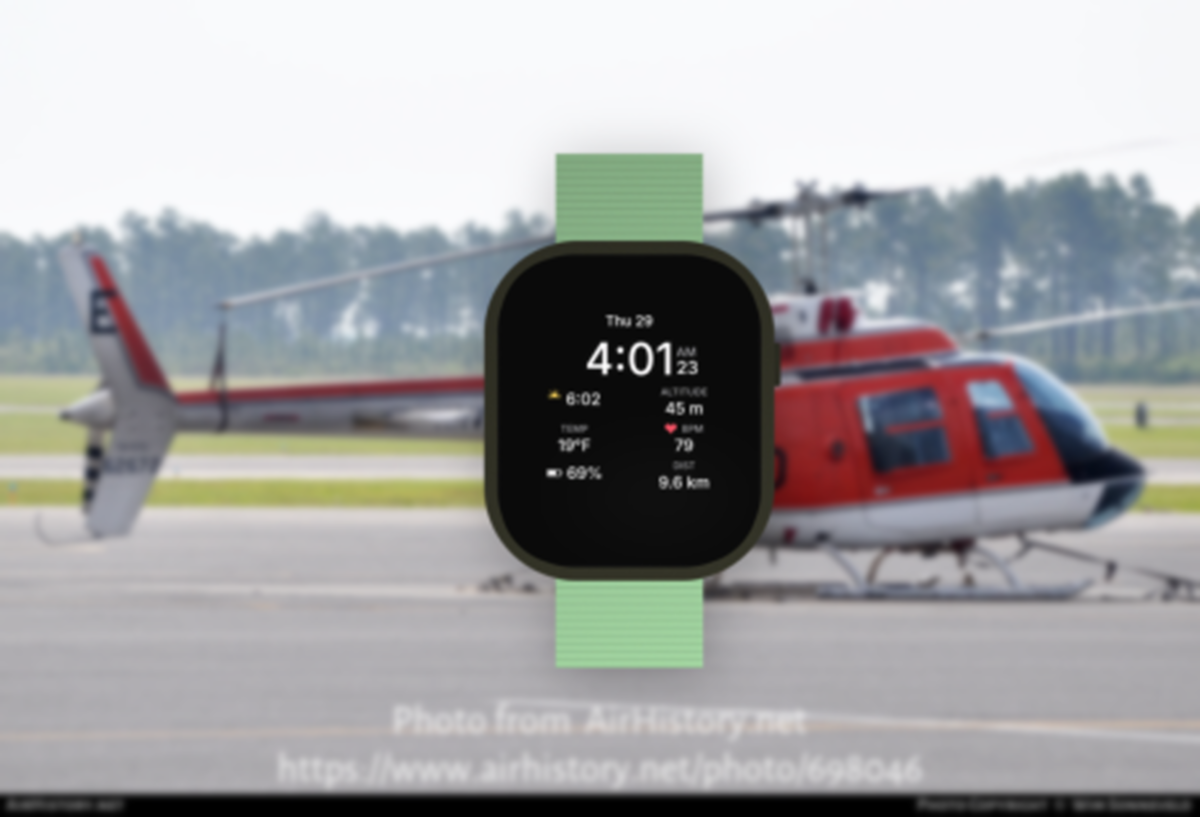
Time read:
4.01
